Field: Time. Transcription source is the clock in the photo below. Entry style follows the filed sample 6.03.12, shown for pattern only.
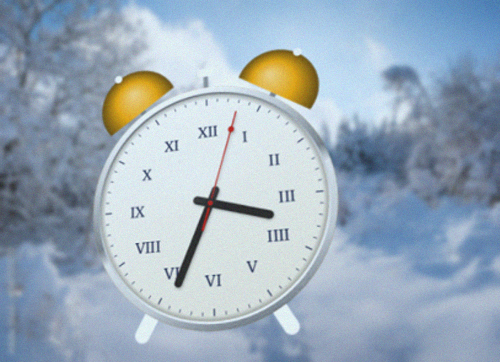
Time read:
3.34.03
